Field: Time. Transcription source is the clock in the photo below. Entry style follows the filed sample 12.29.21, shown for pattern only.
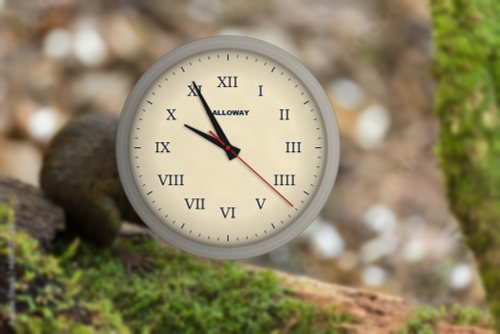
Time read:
9.55.22
